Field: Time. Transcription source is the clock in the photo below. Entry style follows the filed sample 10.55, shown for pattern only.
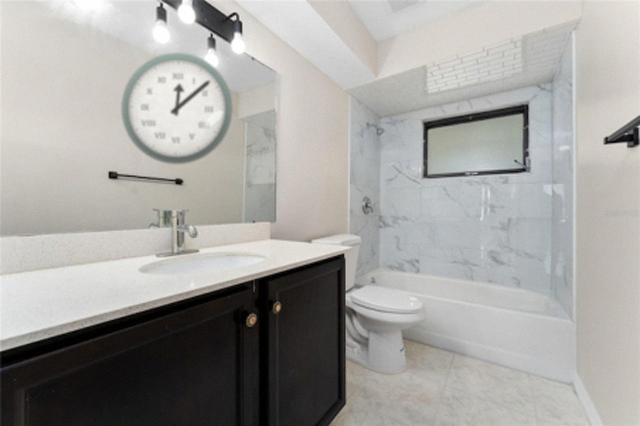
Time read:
12.08
